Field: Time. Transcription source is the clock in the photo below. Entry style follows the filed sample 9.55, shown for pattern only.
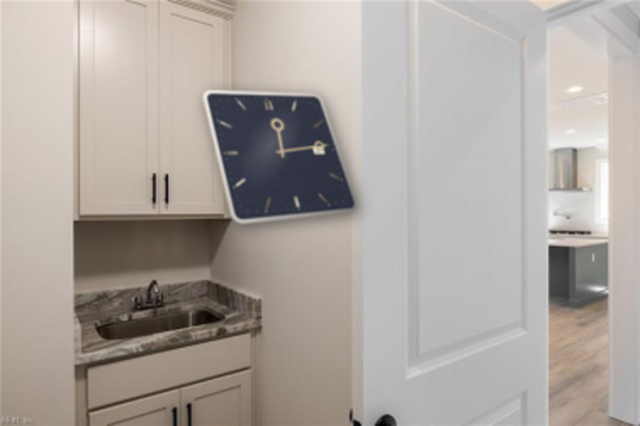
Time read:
12.14
